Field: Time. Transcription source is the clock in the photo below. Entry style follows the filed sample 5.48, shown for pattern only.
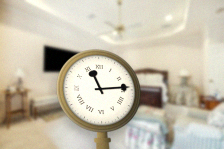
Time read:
11.14
